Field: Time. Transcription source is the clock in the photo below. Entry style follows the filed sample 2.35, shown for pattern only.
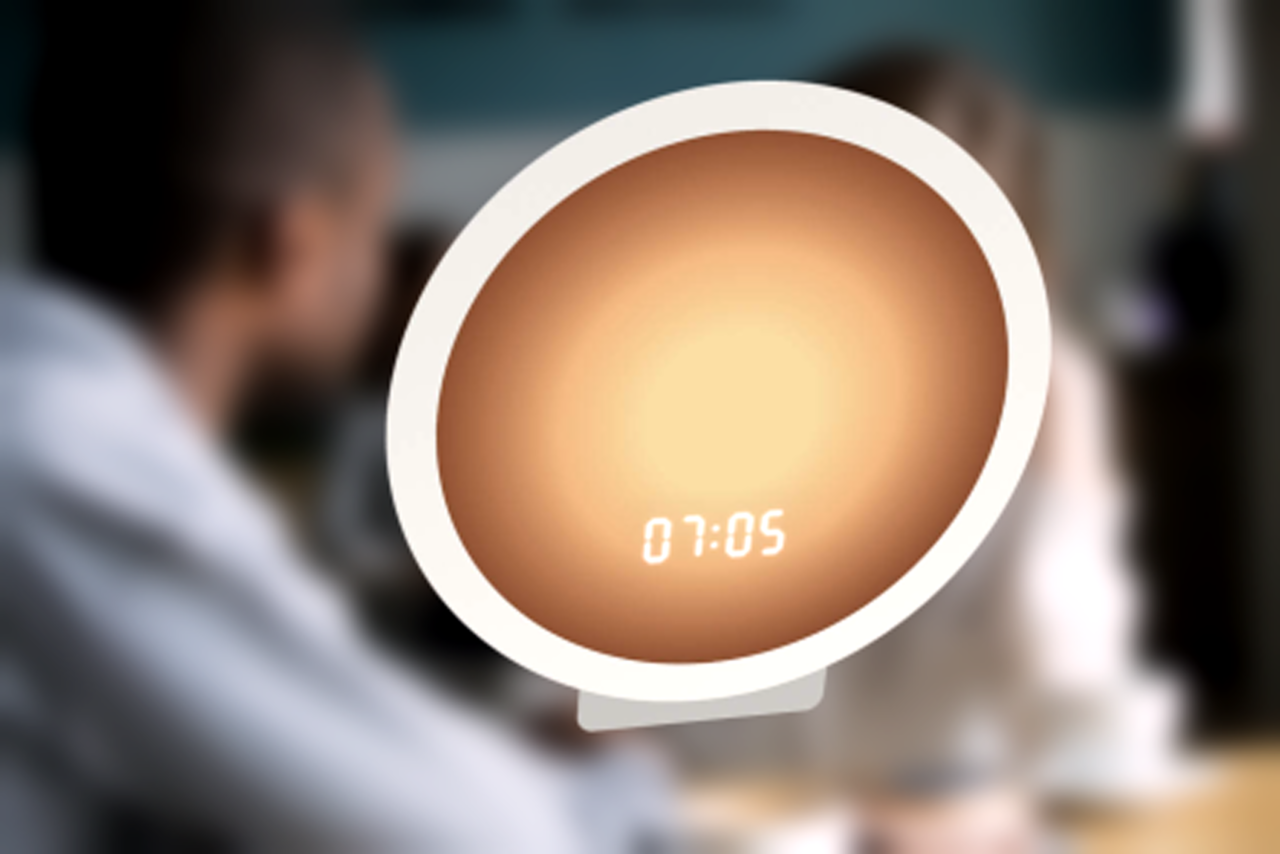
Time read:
7.05
